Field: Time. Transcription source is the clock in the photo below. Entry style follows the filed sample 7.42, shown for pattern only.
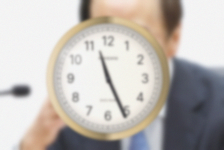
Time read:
11.26
